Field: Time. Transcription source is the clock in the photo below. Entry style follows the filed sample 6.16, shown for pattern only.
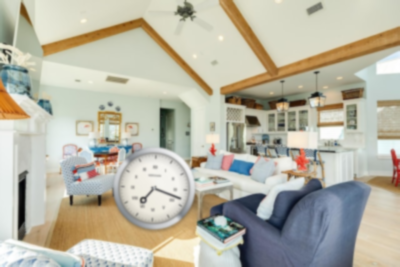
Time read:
7.18
